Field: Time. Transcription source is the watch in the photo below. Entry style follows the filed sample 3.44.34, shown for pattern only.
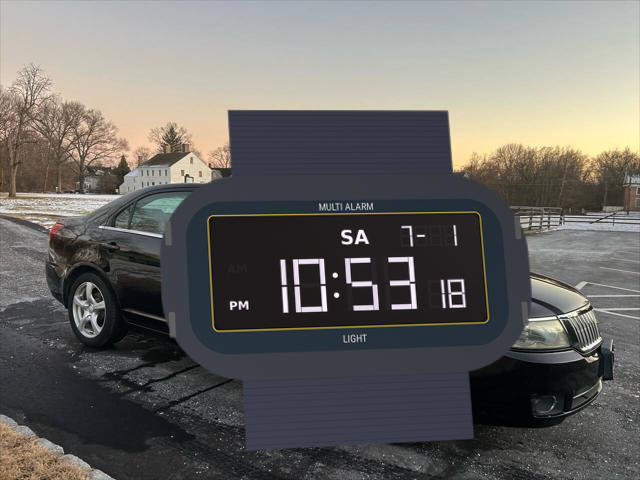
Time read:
10.53.18
